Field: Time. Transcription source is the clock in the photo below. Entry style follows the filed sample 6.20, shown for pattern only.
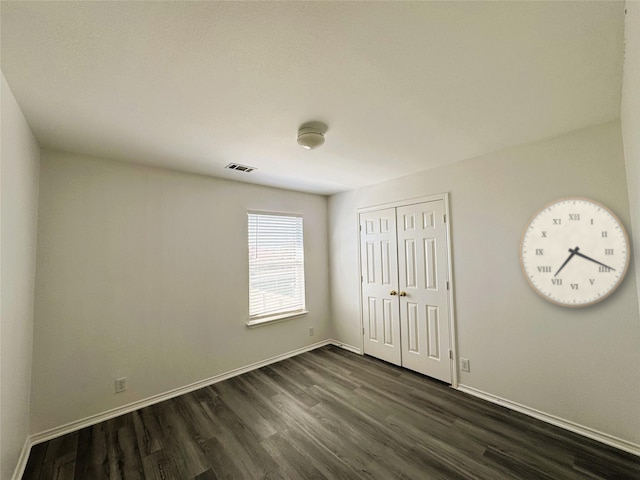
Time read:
7.19
